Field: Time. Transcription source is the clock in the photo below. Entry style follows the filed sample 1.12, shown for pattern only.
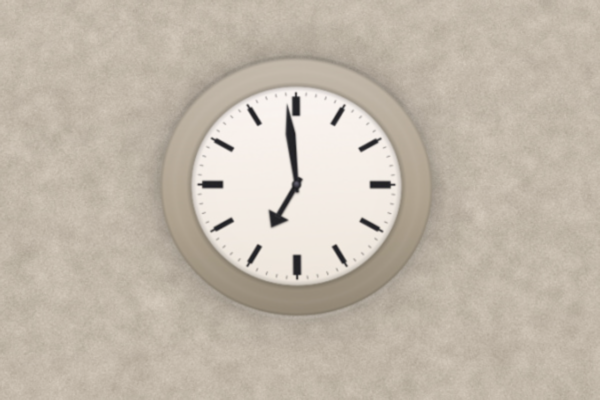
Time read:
6.59
